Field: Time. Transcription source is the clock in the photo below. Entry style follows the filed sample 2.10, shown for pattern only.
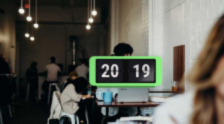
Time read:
20.19
